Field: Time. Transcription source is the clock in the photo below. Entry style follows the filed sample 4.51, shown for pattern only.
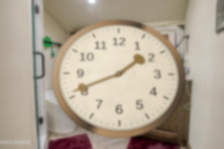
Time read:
1.41
